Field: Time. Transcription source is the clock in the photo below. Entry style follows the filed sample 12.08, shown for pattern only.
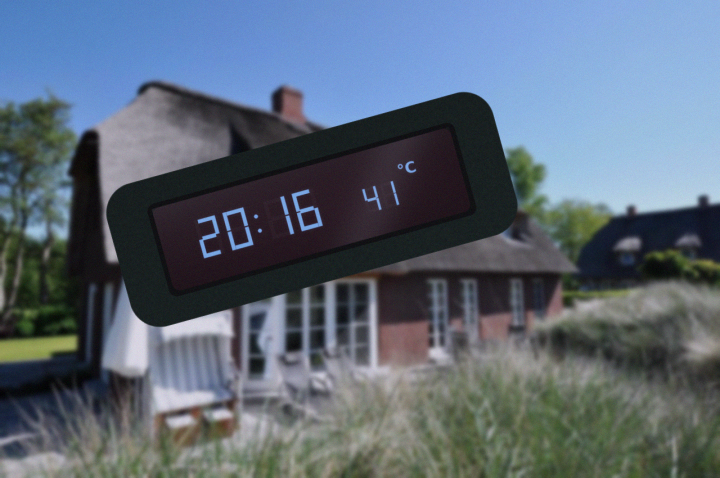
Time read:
20.16
